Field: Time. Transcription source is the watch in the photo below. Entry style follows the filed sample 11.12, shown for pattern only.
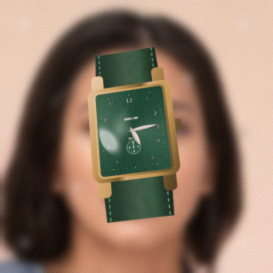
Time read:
5.14
